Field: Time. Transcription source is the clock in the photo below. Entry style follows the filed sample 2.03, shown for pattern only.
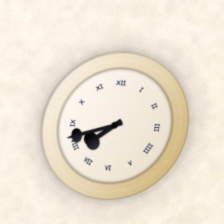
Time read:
7.42
